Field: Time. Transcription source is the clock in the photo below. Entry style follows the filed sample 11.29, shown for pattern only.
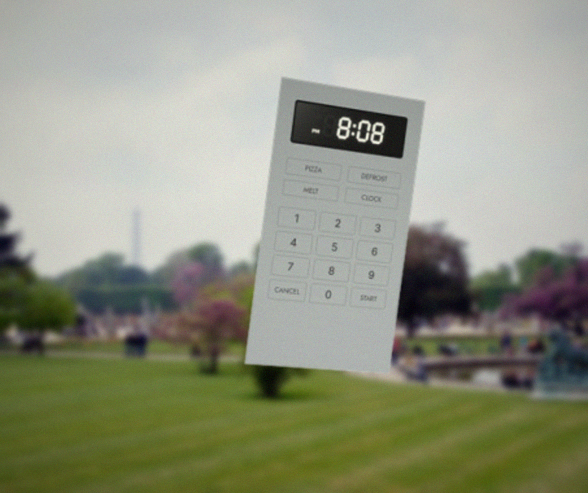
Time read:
8.08
